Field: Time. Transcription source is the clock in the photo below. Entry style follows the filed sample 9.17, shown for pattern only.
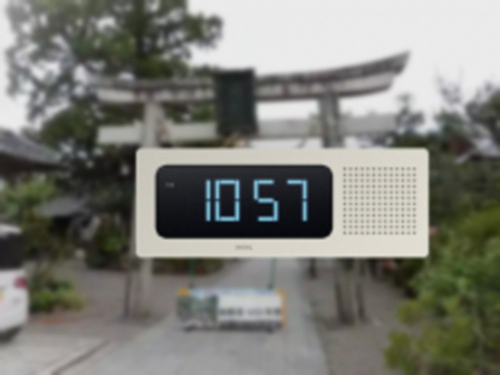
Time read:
10.57
